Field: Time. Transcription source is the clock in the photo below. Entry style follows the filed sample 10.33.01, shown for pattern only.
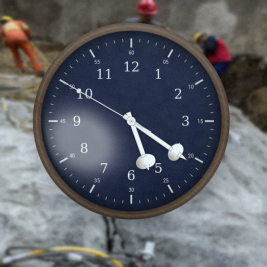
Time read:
5.20.50
